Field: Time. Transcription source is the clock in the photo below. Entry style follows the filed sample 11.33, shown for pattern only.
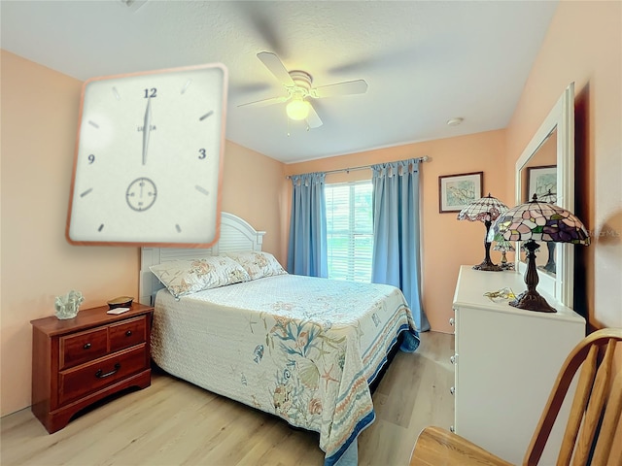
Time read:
12.00
